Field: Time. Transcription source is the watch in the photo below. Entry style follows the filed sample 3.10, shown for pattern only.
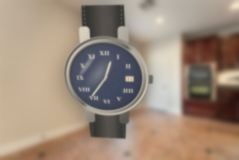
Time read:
12.36
